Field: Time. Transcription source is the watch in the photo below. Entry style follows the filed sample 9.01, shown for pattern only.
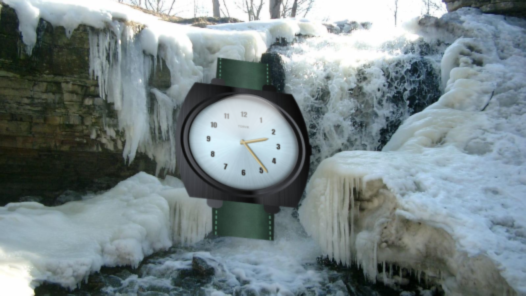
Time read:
2.24
